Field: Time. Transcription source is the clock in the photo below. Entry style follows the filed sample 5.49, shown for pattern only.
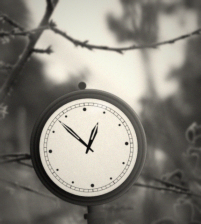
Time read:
12.53
